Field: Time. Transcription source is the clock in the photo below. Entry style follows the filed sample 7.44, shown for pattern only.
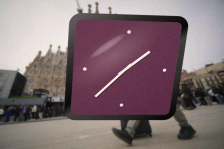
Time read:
1.37
